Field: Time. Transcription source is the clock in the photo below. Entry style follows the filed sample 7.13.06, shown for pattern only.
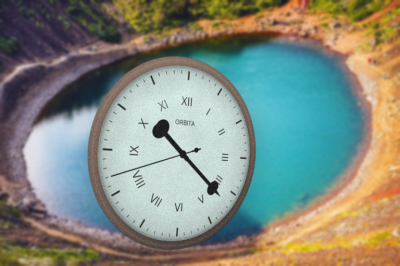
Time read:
10.21.42
